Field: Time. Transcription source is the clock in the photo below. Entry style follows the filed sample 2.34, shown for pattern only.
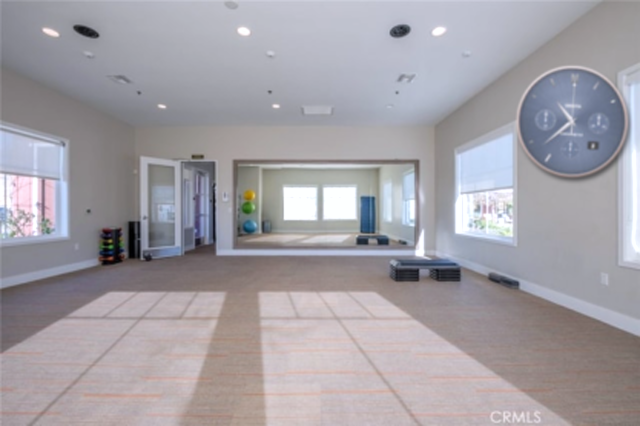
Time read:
10.38
